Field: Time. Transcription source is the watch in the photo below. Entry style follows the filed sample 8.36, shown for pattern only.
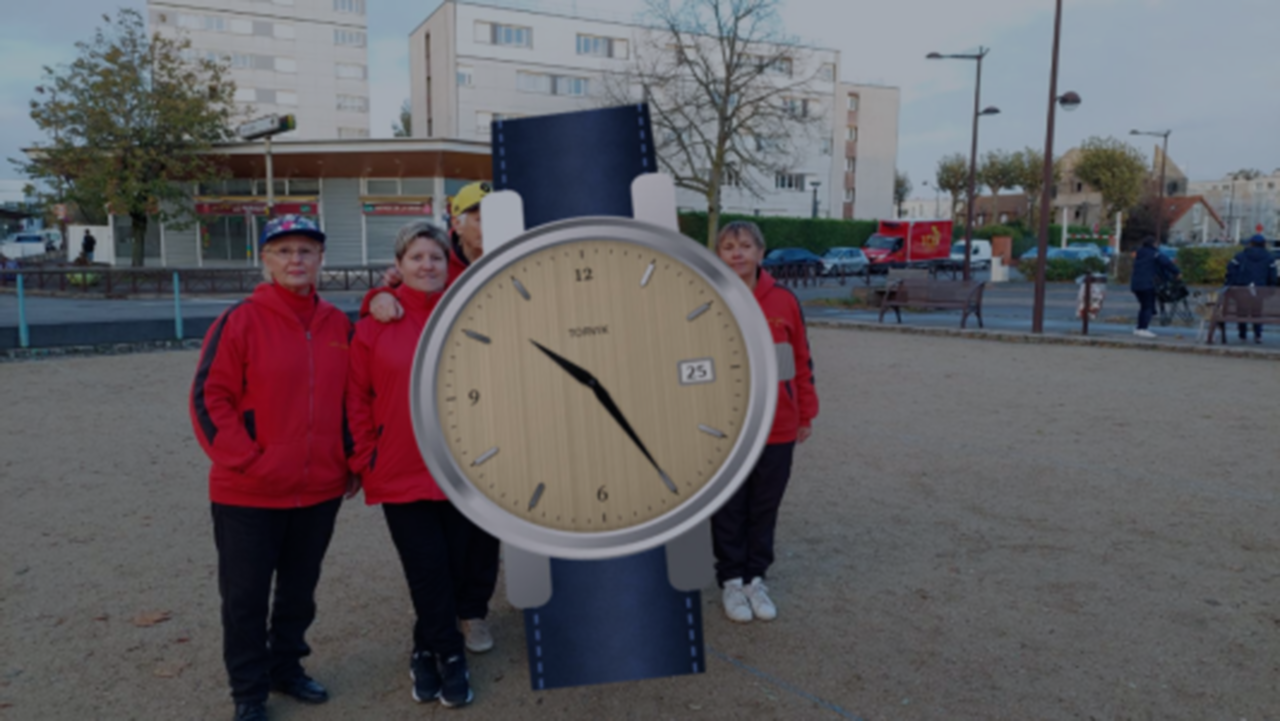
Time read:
10.25
